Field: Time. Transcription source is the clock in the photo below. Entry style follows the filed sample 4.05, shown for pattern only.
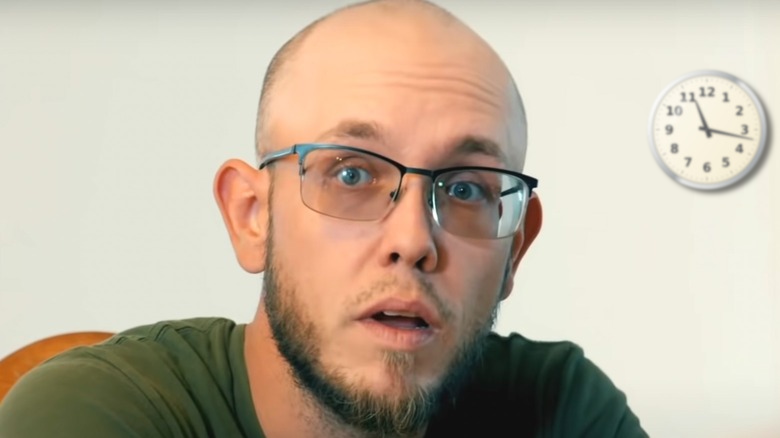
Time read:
11.17
